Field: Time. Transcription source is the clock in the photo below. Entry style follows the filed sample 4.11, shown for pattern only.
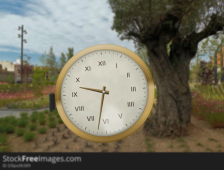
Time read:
9.32
